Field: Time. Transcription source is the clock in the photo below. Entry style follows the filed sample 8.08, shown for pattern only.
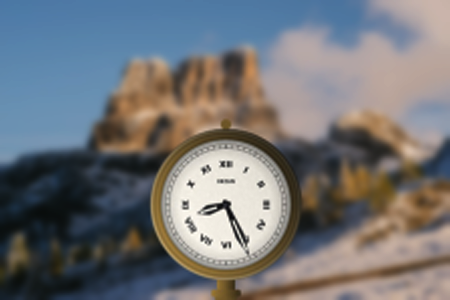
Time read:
8.26
